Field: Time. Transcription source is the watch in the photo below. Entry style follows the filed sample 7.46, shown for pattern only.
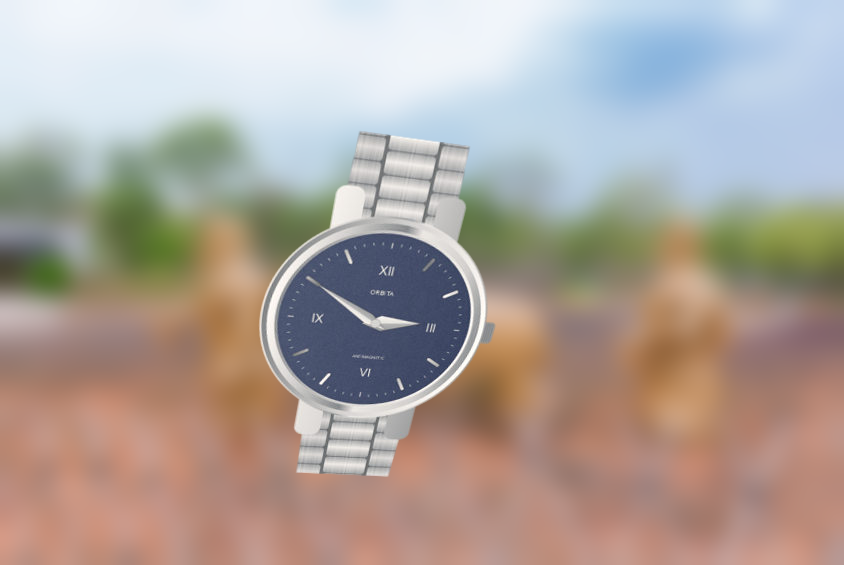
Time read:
2.50
